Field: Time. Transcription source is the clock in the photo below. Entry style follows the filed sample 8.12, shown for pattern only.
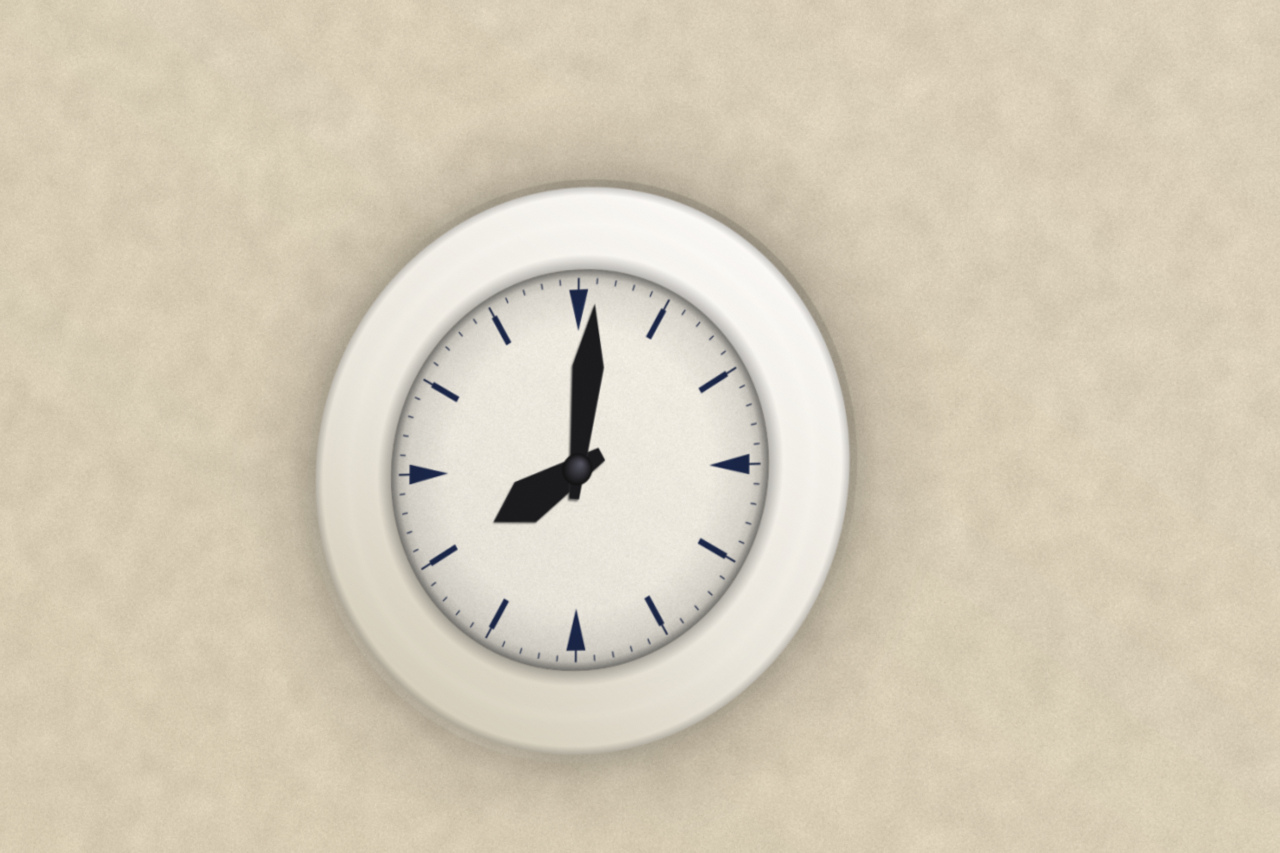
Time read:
8.01
